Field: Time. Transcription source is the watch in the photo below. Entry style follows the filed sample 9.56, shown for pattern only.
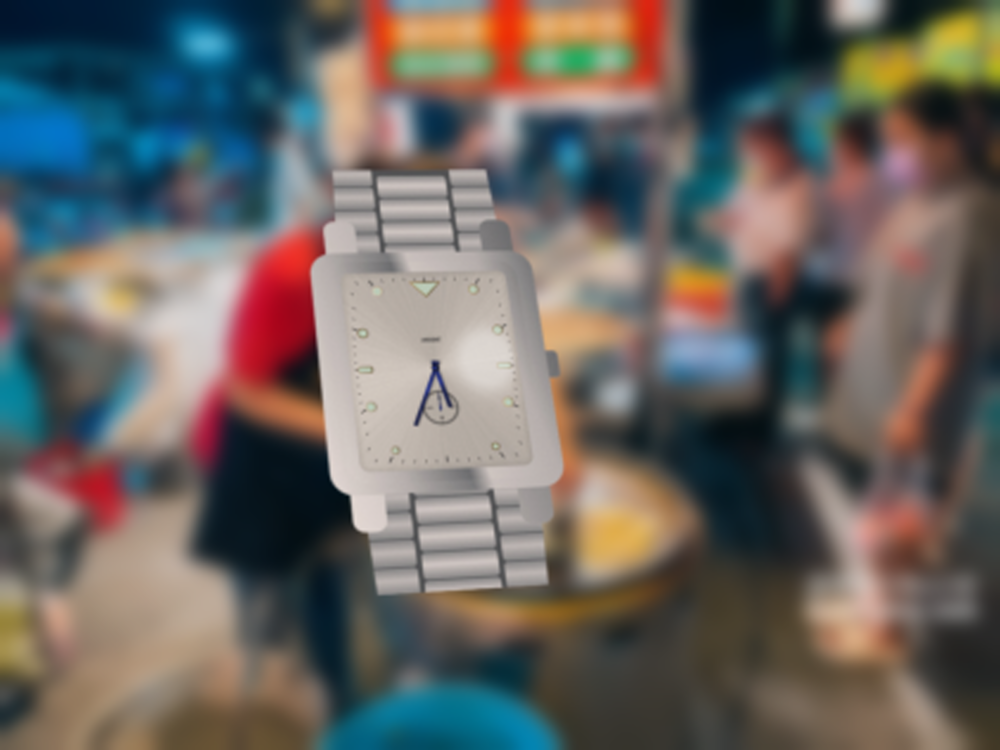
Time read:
5.34
